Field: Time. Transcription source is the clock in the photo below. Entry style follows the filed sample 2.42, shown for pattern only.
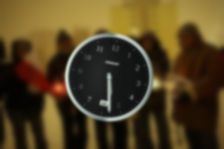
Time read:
5.28
